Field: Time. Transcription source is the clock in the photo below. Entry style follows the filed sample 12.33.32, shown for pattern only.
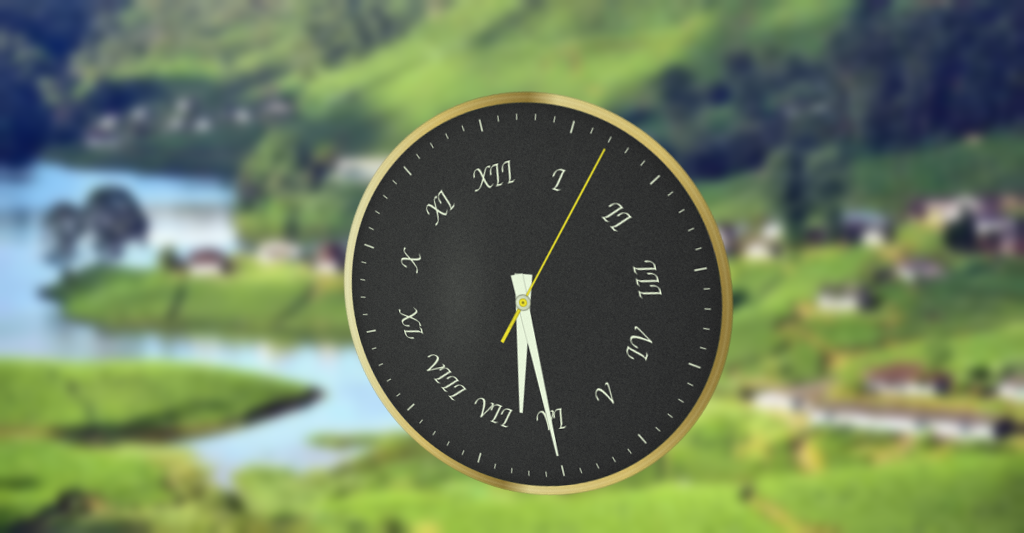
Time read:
6.30.07
